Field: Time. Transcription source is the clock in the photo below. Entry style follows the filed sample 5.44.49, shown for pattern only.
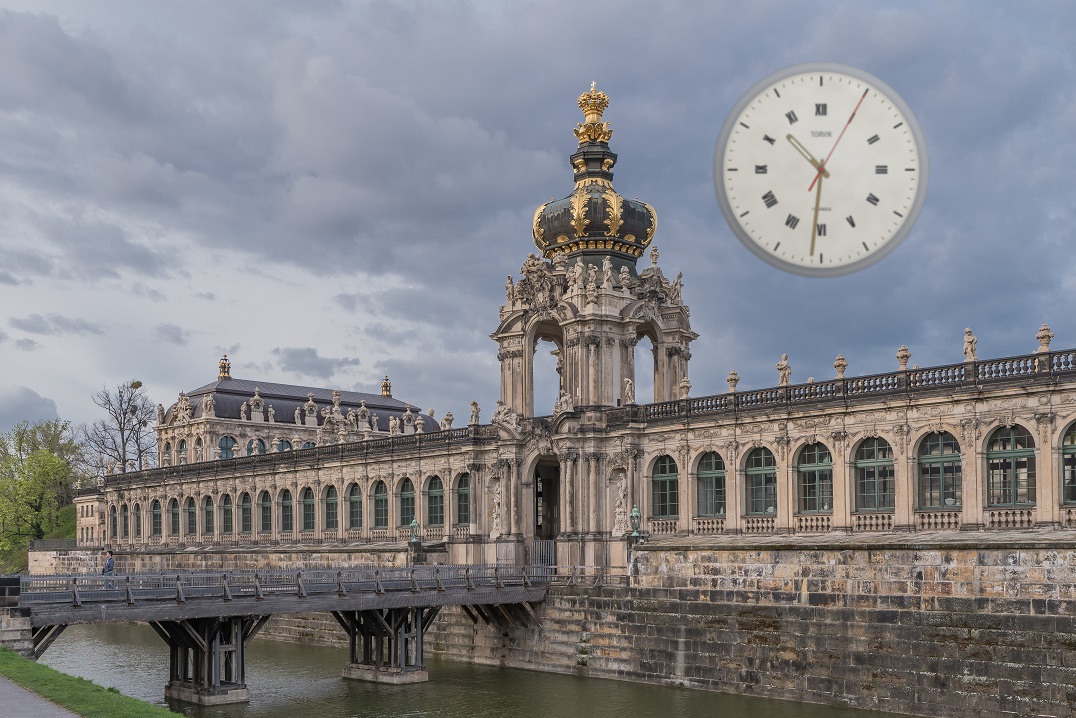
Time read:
10.31.05
